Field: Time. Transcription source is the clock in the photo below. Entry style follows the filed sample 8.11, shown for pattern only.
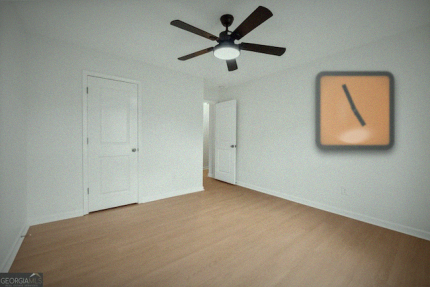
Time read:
4.56
